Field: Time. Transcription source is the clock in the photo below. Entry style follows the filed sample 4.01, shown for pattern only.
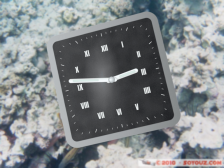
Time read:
2.47
